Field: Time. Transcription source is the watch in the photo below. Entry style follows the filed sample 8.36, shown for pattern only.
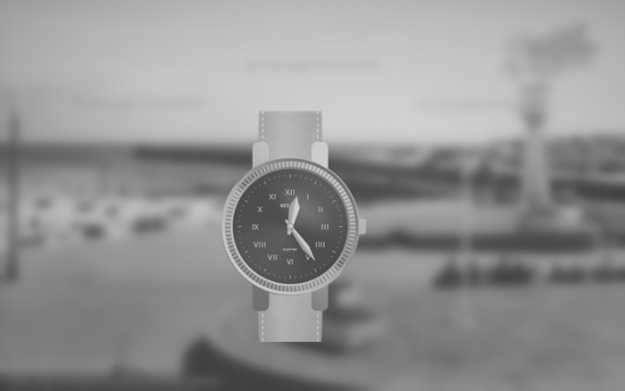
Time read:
12.24
